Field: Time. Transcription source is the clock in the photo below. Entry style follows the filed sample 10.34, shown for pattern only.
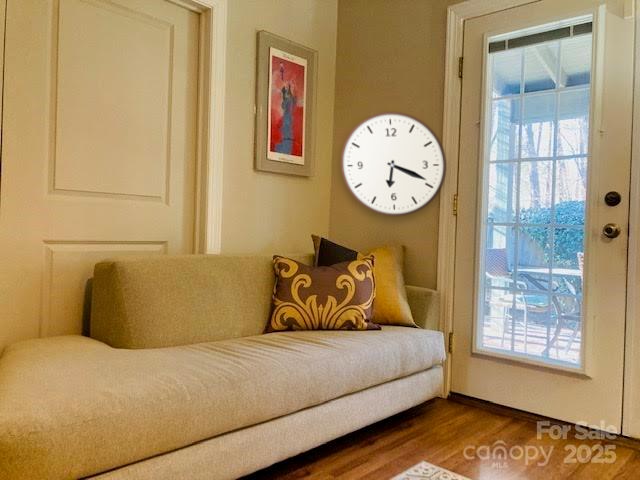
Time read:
6.19
